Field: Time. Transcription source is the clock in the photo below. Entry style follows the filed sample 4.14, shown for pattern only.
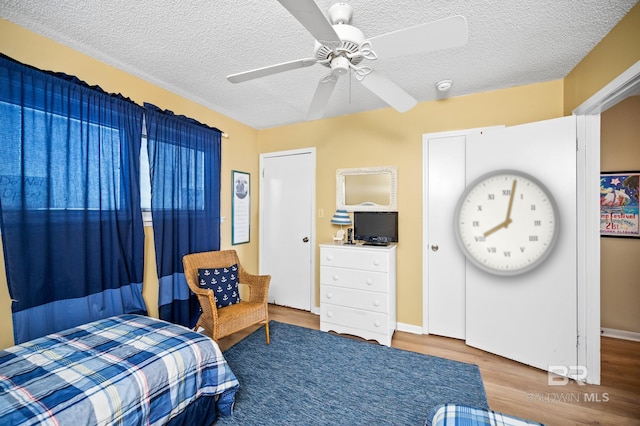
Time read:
8.02
